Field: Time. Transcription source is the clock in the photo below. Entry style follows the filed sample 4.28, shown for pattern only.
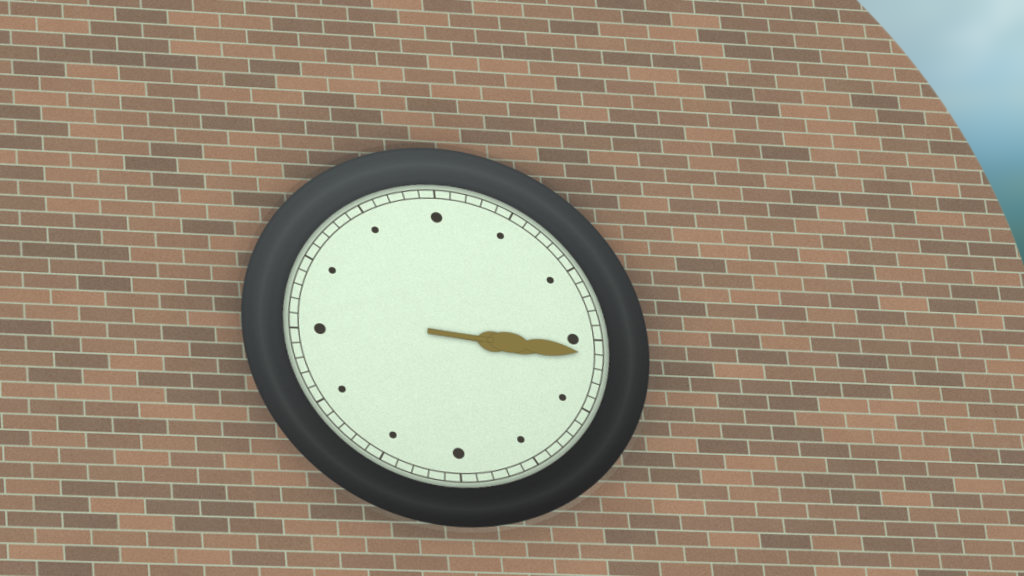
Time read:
3.16
